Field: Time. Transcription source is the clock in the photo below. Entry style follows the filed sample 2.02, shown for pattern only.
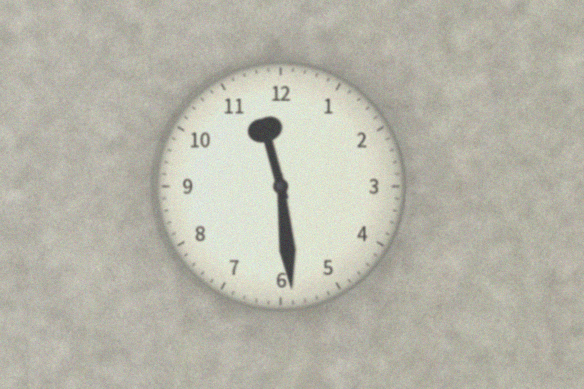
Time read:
11.29
